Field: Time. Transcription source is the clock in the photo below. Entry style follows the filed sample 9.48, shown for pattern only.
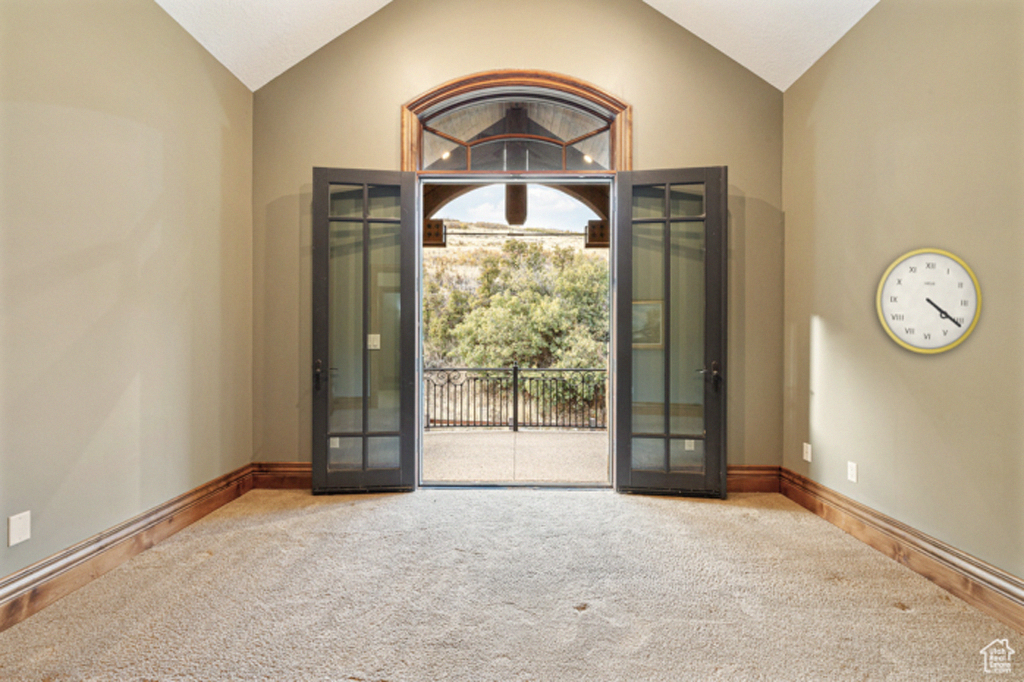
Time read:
4.21
